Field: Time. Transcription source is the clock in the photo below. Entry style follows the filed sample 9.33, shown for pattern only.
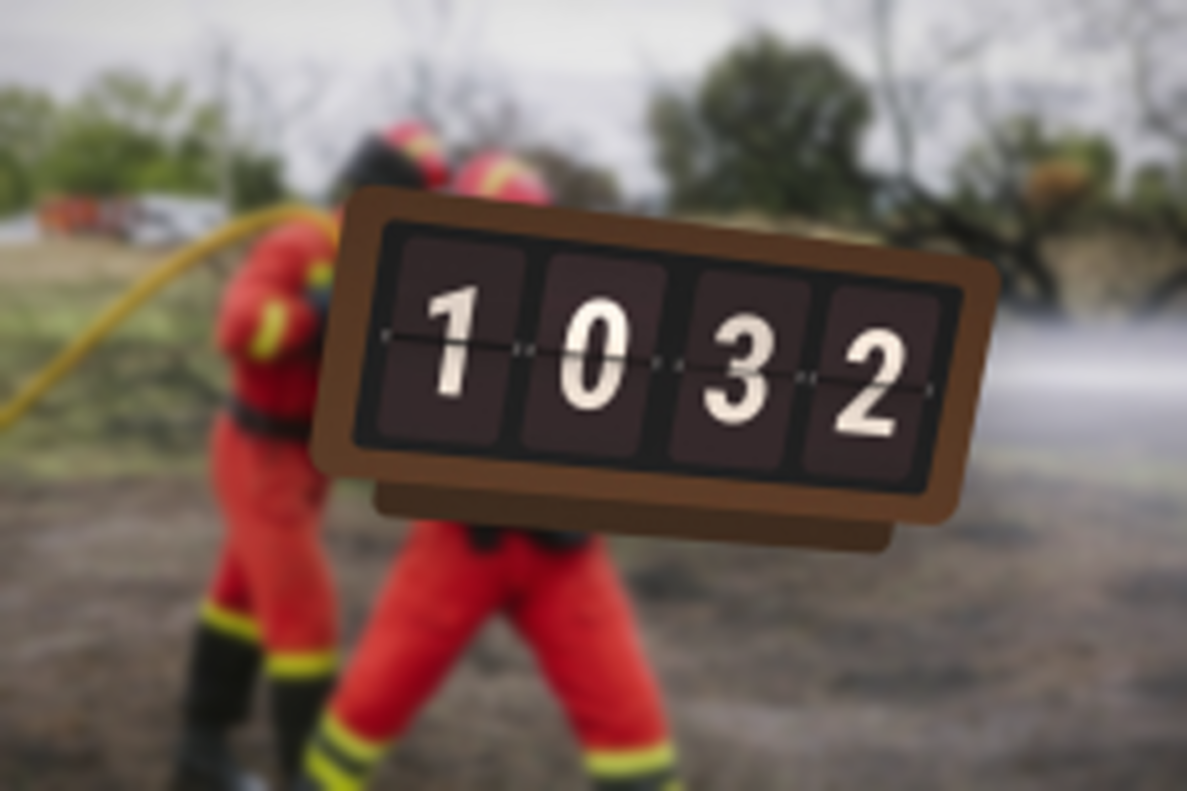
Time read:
10.32
